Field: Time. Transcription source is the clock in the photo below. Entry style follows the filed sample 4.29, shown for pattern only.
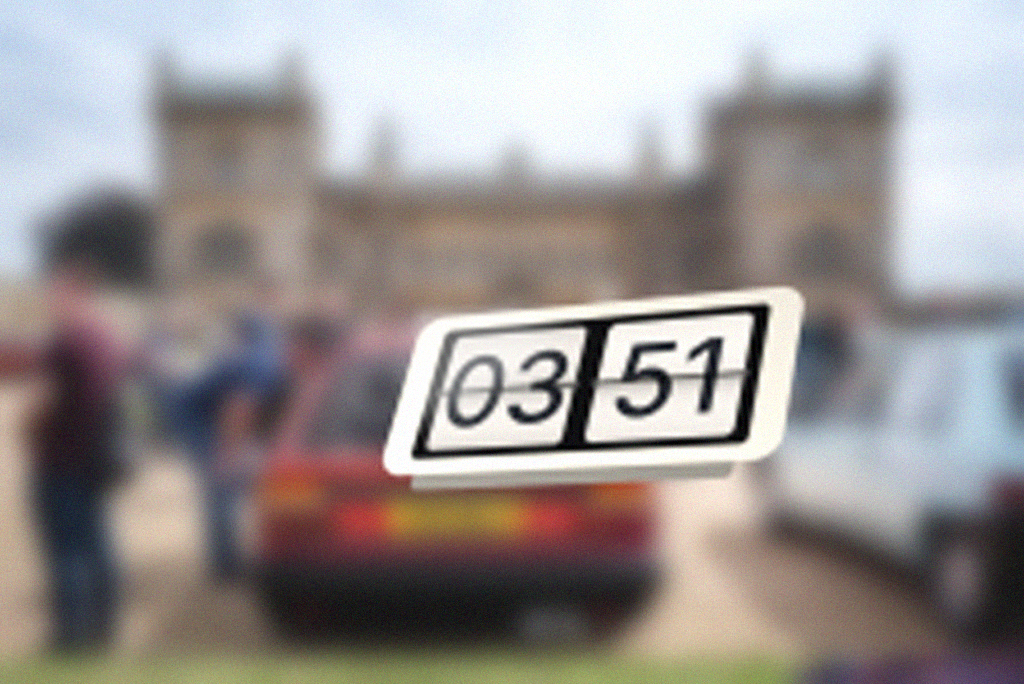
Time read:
3.51
